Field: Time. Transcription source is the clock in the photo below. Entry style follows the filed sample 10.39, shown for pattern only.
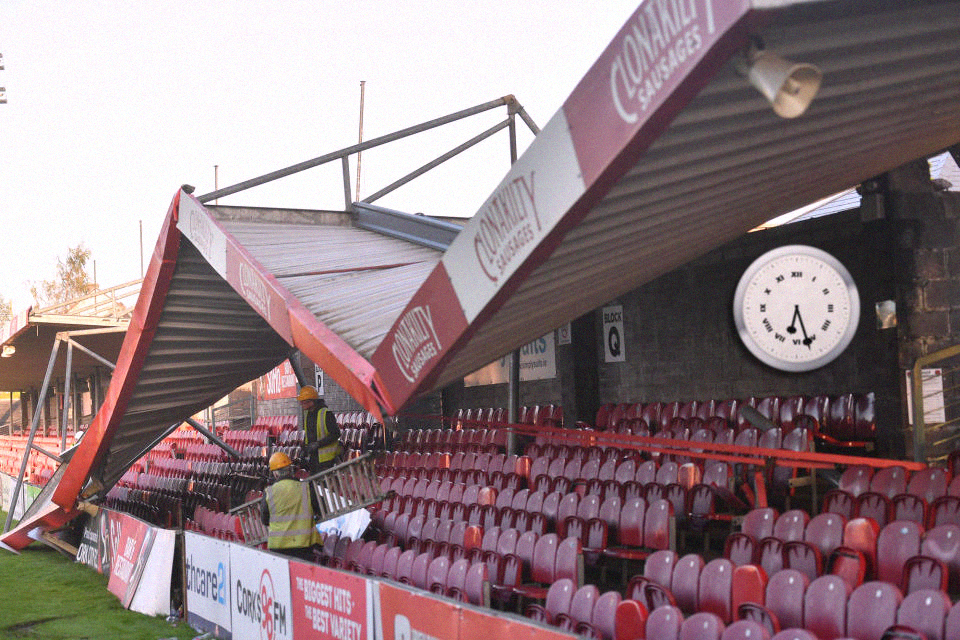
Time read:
6.27
